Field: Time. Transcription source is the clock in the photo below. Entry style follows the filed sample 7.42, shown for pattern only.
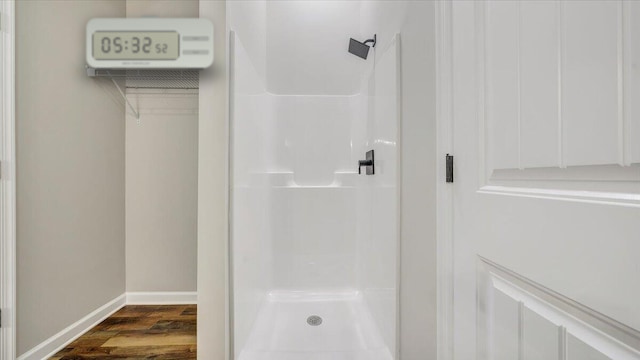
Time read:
5.32
